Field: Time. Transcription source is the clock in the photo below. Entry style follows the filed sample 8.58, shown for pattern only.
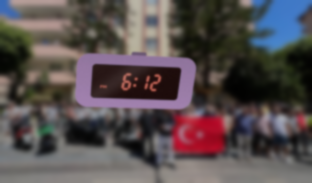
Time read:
6.12
